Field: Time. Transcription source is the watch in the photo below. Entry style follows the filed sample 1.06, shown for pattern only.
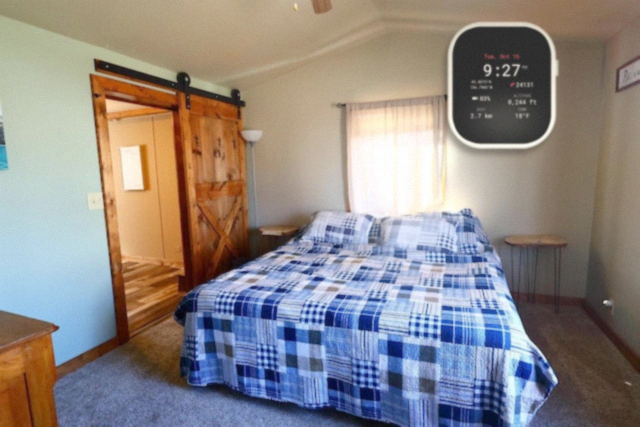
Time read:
9.27
